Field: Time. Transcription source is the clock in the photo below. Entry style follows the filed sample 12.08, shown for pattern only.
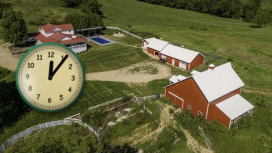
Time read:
12.06
